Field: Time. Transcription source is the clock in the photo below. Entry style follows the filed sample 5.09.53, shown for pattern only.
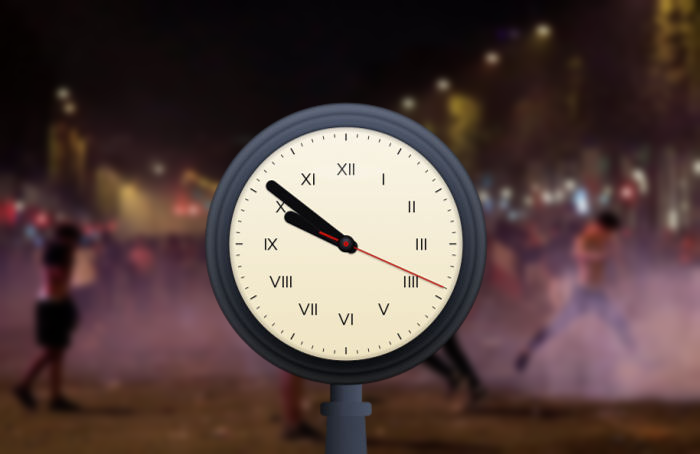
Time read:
9.51.19
